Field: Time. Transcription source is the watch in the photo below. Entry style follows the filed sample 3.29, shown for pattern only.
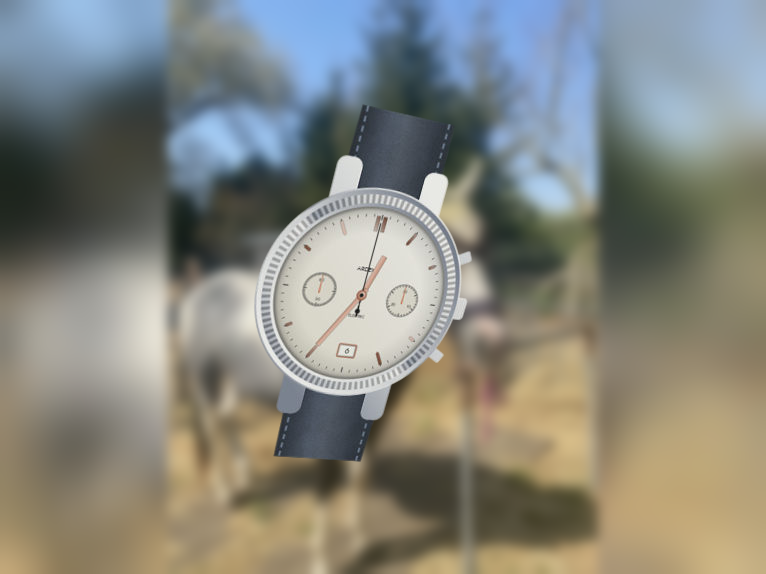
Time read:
12.35
